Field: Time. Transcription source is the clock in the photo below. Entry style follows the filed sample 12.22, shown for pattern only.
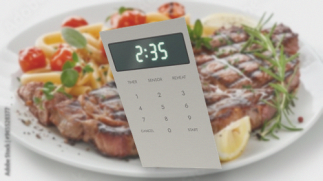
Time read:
2.35
